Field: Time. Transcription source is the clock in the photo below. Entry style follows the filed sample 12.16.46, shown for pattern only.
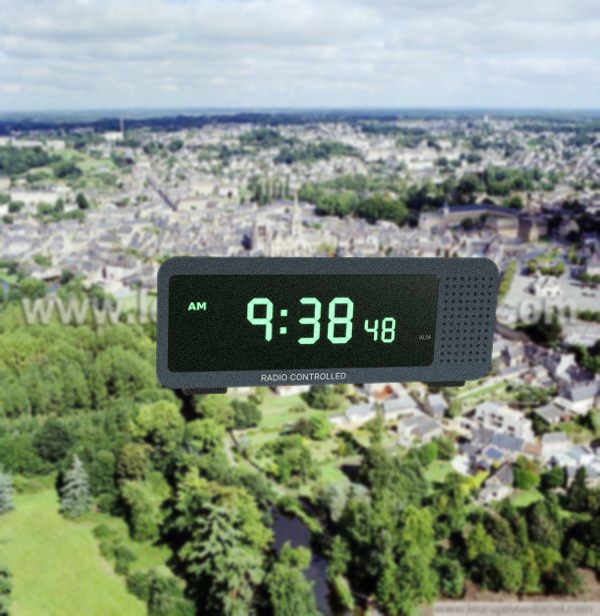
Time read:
9.38.48
